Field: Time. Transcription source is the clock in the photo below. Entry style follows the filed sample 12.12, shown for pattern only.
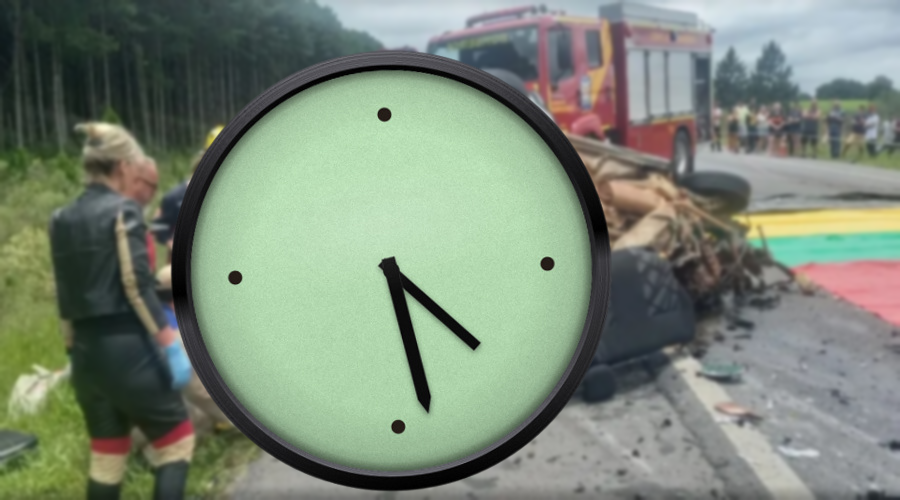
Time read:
4.28
